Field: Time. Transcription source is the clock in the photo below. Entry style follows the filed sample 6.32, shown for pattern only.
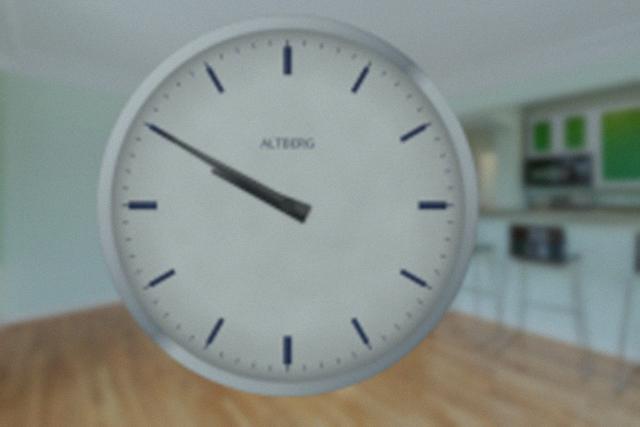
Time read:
9.50
